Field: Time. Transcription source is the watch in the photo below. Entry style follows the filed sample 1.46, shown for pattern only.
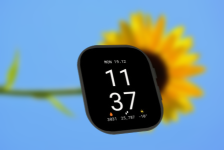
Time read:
11.37
